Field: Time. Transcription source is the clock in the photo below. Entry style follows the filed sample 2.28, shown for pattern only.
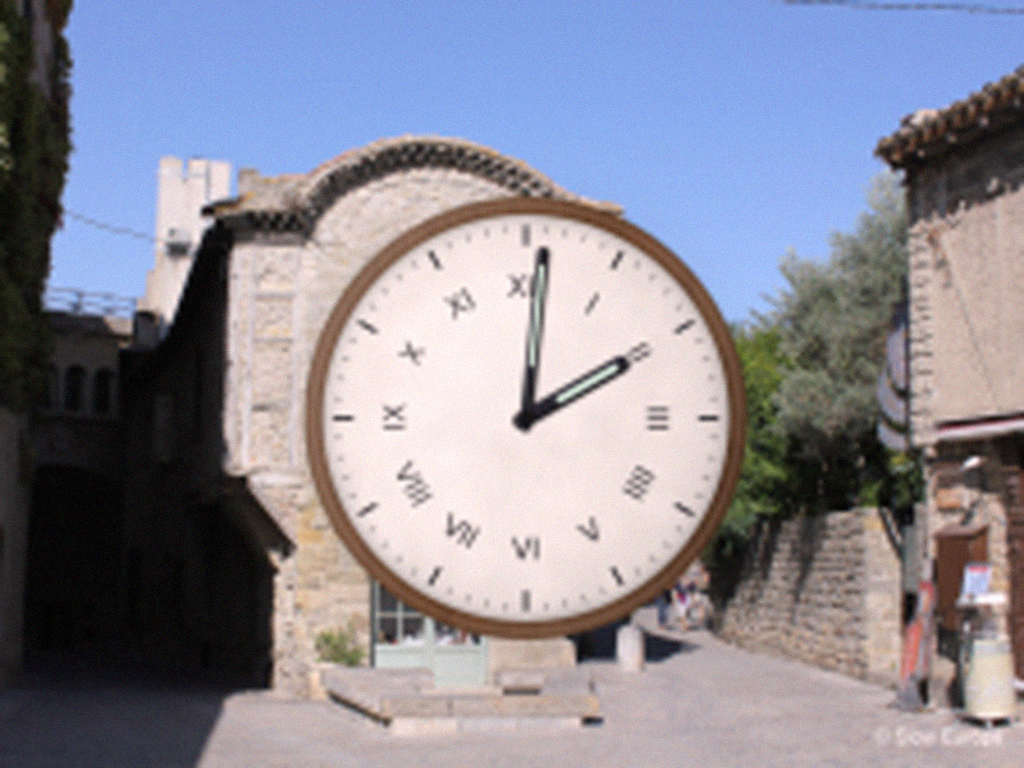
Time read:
2.01
